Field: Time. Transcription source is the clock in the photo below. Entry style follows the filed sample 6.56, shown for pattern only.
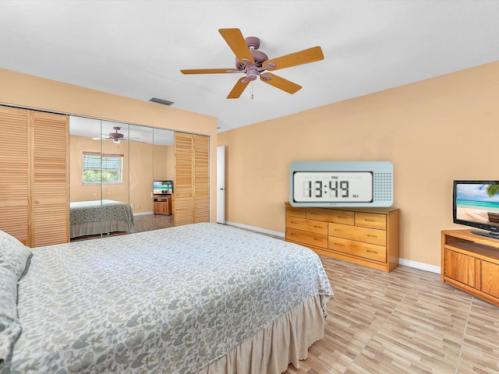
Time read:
13.49
